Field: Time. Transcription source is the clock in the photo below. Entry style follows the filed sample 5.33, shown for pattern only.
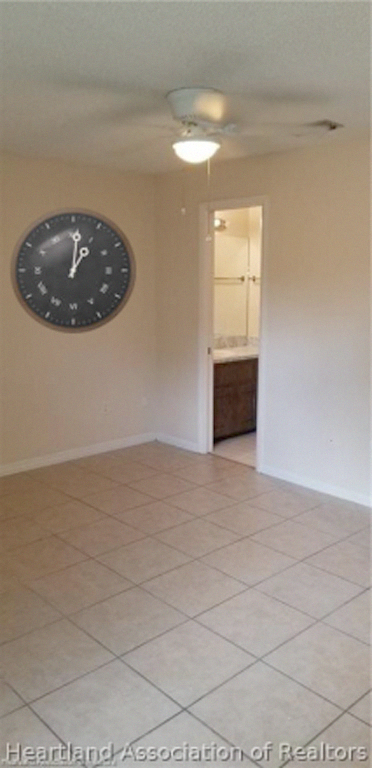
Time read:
1.01
